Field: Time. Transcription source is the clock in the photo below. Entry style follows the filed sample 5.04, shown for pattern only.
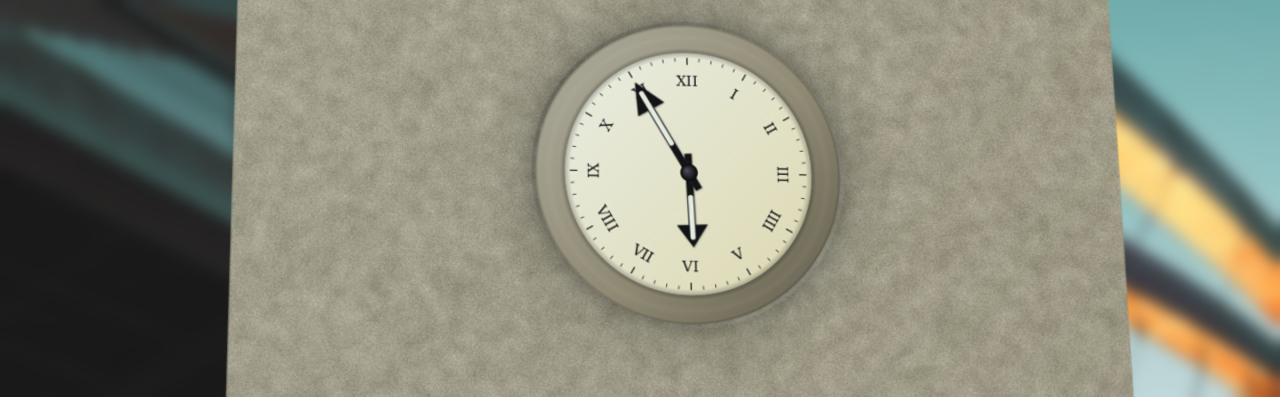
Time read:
5.55
